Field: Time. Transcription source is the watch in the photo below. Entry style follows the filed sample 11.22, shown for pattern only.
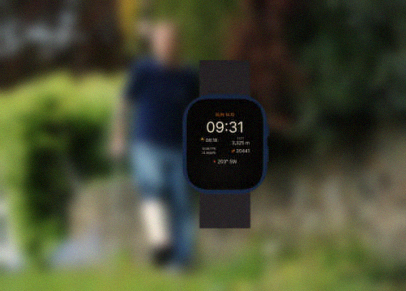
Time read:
9.31
